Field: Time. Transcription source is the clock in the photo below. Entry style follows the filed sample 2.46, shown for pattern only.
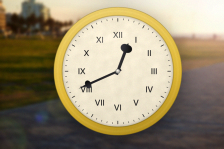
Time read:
12.41
